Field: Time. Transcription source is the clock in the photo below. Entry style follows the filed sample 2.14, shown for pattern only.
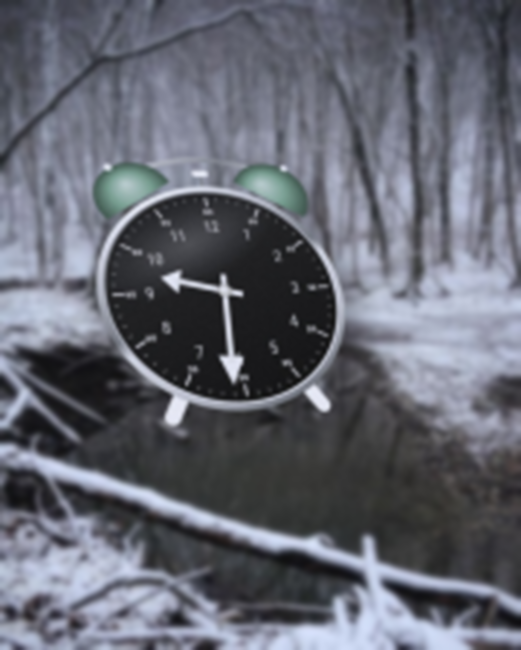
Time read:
9.31
